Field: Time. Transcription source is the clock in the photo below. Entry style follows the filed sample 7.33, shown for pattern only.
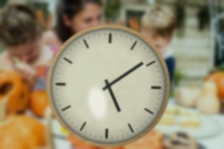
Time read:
5.09
